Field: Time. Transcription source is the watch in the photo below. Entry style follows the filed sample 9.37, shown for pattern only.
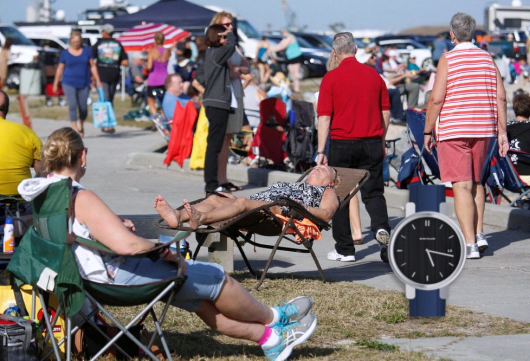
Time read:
5.17
